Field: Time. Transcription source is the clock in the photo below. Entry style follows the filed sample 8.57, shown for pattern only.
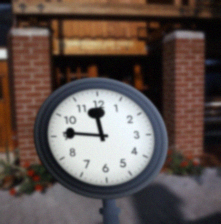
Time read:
11.46
